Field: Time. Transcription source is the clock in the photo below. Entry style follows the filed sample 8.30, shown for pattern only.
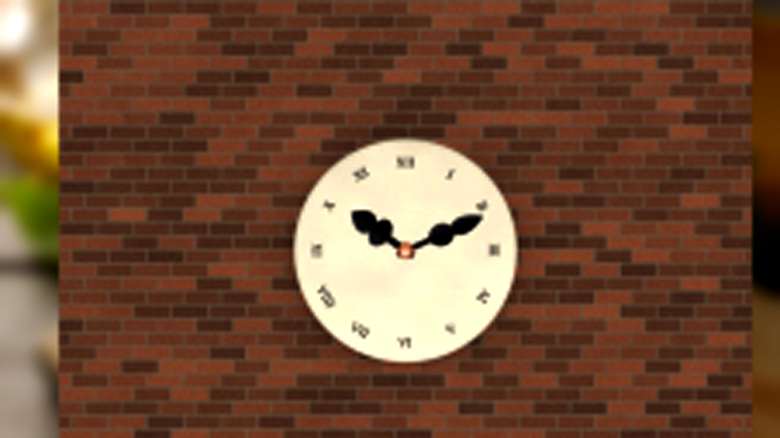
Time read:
10.11
